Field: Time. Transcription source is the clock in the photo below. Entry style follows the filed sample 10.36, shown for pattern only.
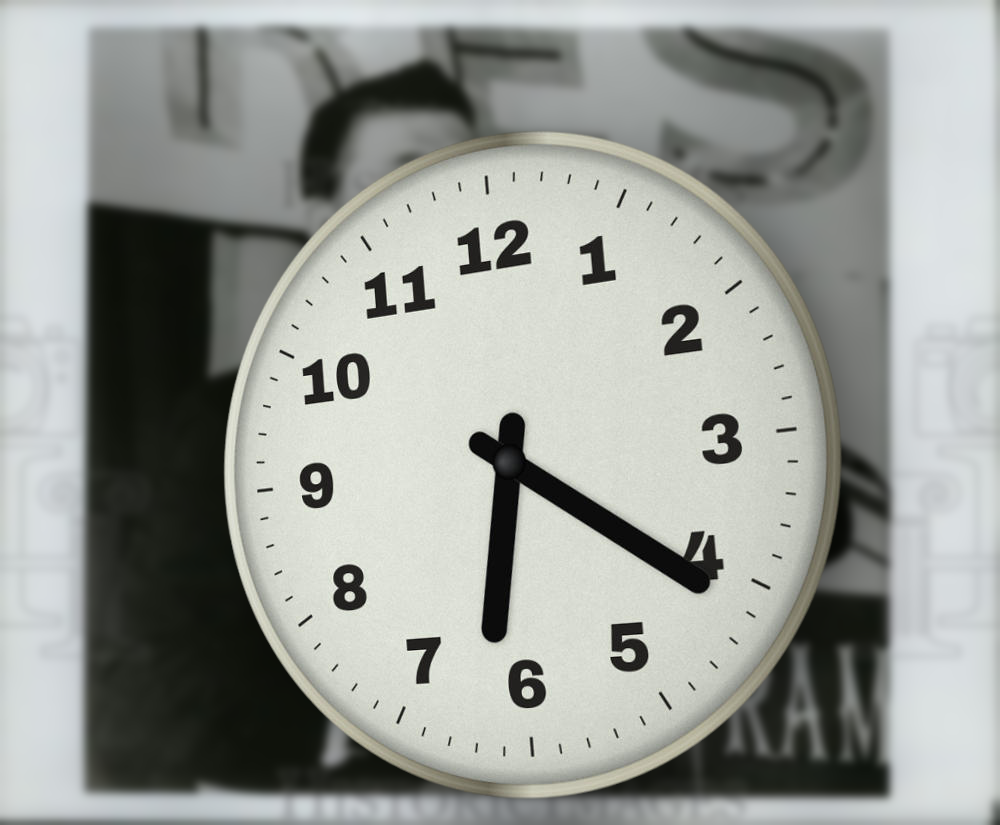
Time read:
6.21
